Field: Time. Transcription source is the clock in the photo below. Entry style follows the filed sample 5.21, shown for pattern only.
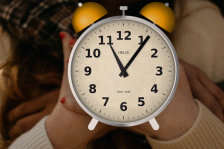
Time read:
11.06
